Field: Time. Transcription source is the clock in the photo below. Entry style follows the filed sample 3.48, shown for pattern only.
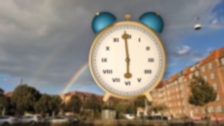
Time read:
5.59
